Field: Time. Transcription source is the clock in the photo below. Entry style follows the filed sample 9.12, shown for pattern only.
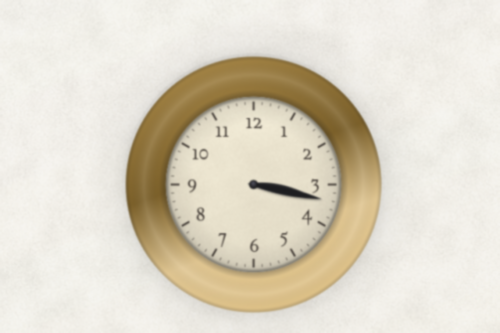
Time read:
3.17
